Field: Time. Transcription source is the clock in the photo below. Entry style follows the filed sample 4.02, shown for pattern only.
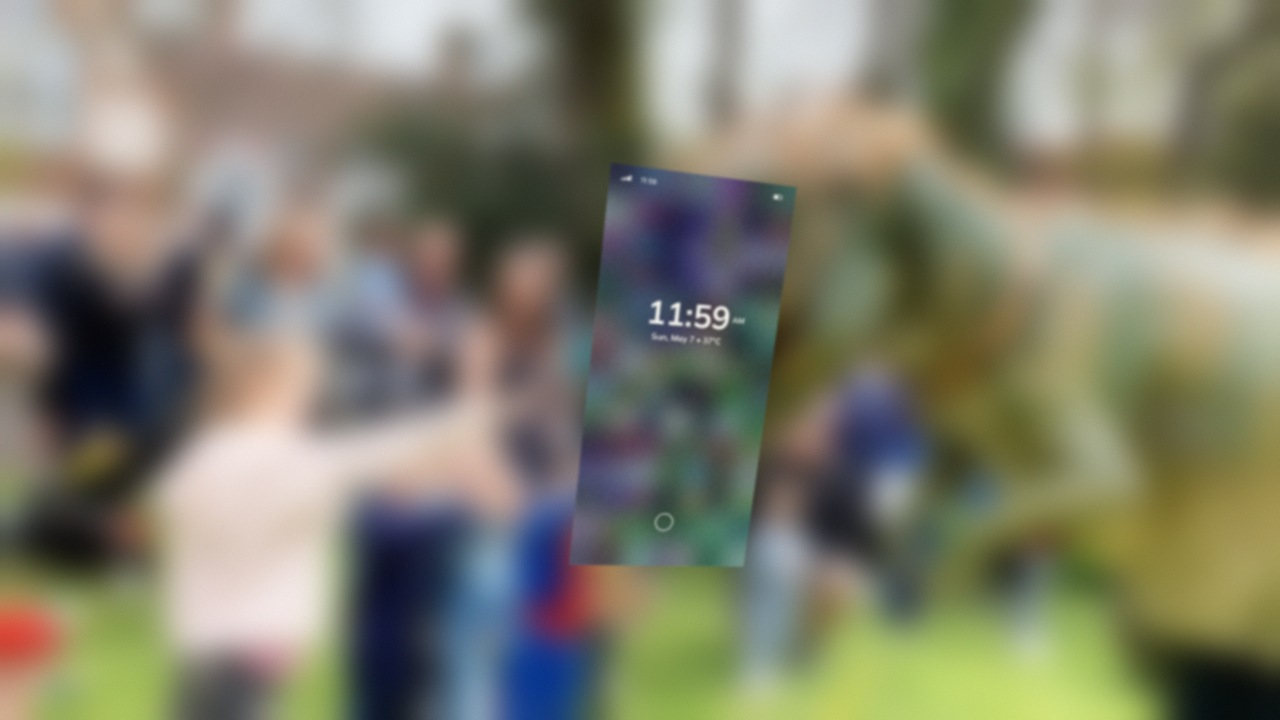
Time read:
11.59
